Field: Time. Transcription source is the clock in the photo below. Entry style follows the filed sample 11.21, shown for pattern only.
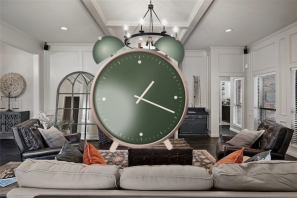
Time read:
1.19
